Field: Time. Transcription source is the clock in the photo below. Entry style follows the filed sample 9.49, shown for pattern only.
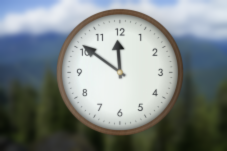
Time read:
11.51
